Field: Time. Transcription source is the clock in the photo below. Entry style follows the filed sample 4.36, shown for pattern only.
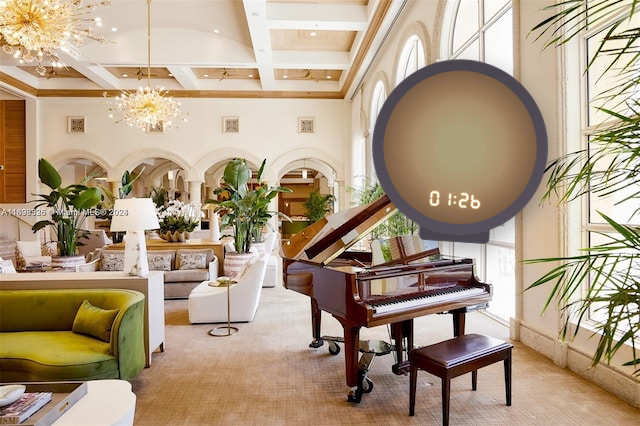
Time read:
1.26
